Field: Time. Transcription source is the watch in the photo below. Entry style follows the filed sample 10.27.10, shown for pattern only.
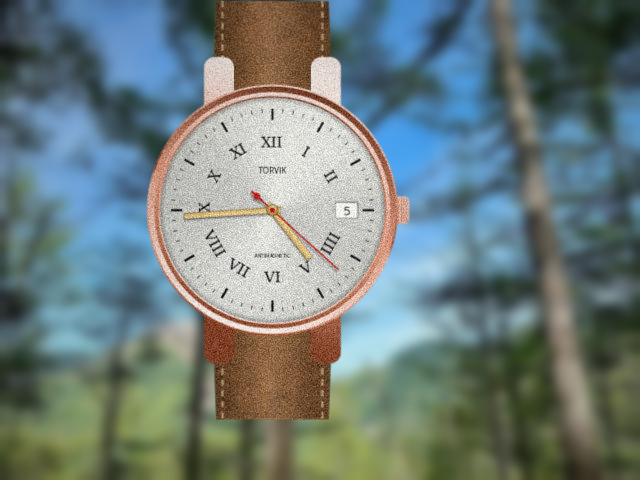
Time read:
4.44.22
